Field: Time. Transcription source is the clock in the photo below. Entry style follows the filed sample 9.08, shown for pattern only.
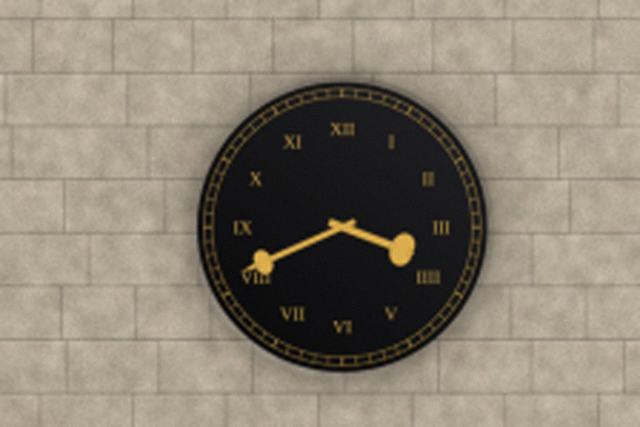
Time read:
3.41
